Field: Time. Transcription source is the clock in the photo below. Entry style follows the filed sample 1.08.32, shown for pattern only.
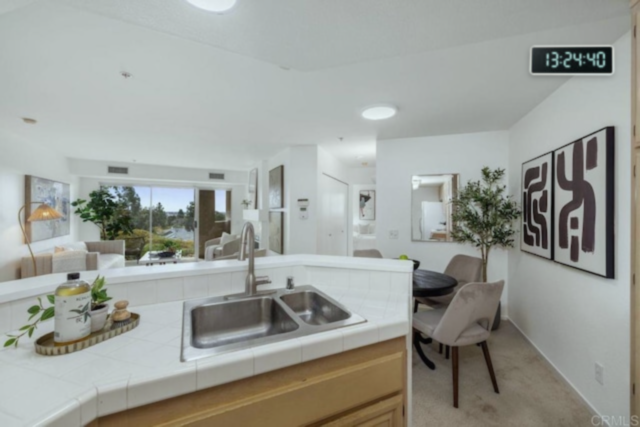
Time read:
13.24.40
